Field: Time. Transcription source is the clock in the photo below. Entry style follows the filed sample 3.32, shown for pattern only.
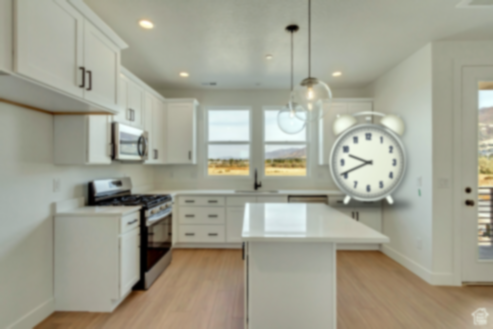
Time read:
9.41
